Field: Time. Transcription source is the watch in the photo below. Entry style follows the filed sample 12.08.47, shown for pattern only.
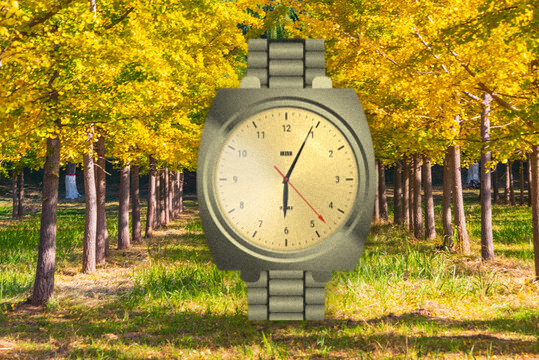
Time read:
6.04.23
